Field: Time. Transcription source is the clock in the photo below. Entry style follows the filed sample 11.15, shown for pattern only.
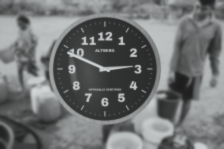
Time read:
2.49
